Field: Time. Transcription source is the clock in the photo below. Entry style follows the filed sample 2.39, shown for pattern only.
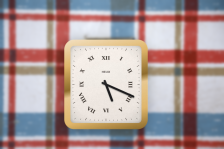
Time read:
5.19
